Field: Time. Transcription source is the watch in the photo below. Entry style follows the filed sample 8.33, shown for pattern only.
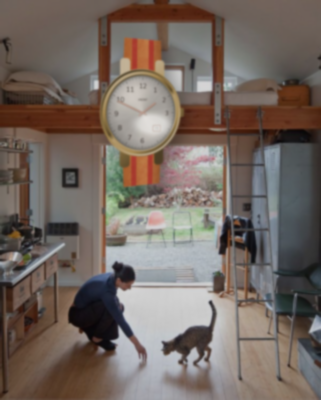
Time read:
1.49
